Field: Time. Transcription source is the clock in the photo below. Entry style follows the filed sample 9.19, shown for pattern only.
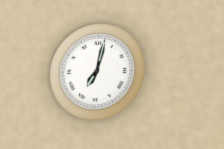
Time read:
7.02
